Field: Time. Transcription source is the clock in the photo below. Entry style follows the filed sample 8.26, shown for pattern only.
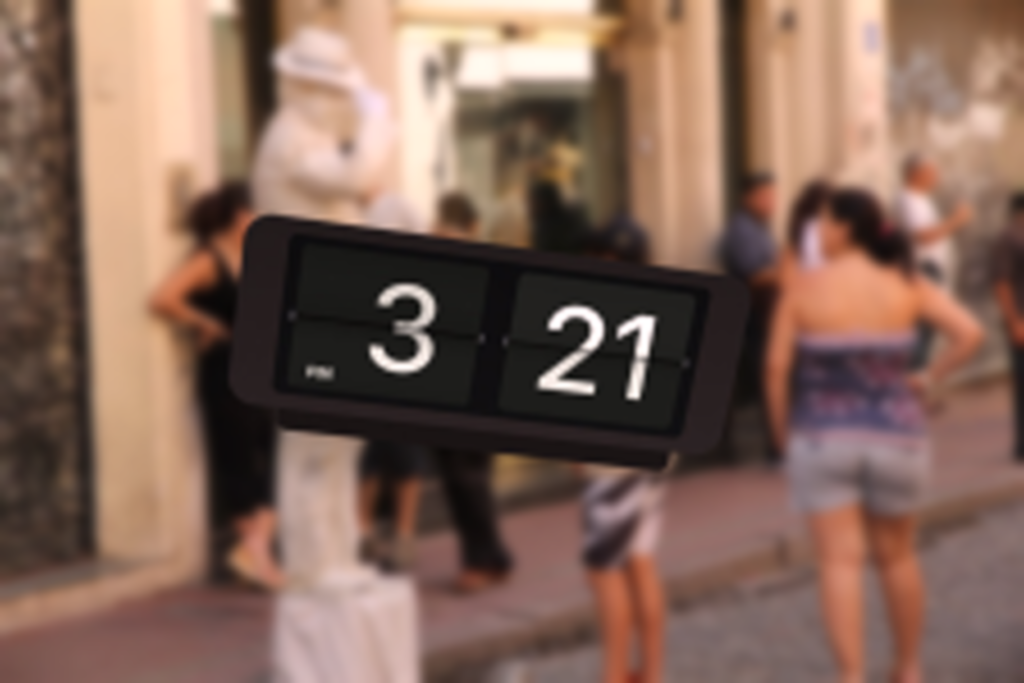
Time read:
3.21
